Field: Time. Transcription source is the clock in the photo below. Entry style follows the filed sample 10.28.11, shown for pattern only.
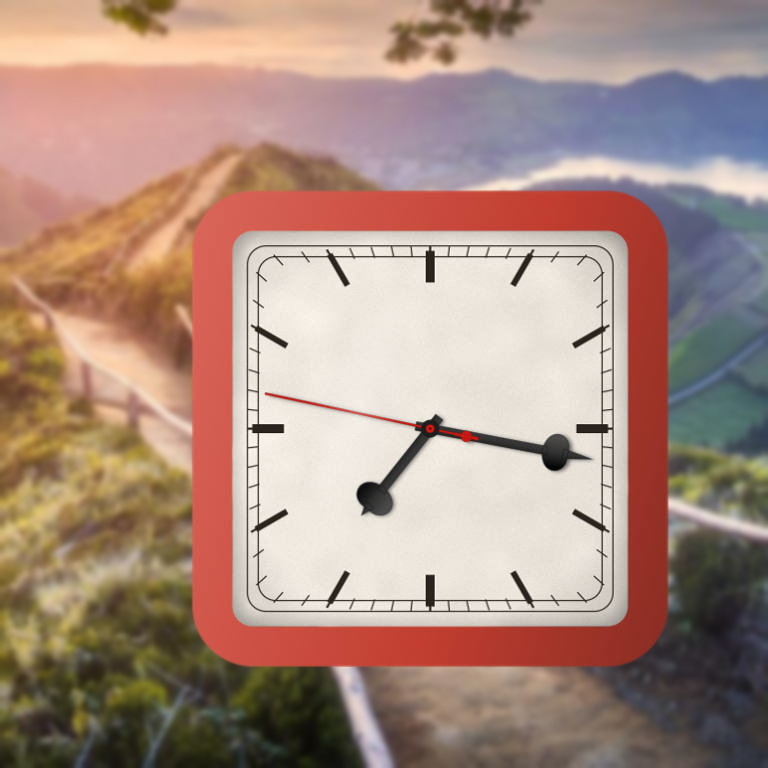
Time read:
7.16.47
